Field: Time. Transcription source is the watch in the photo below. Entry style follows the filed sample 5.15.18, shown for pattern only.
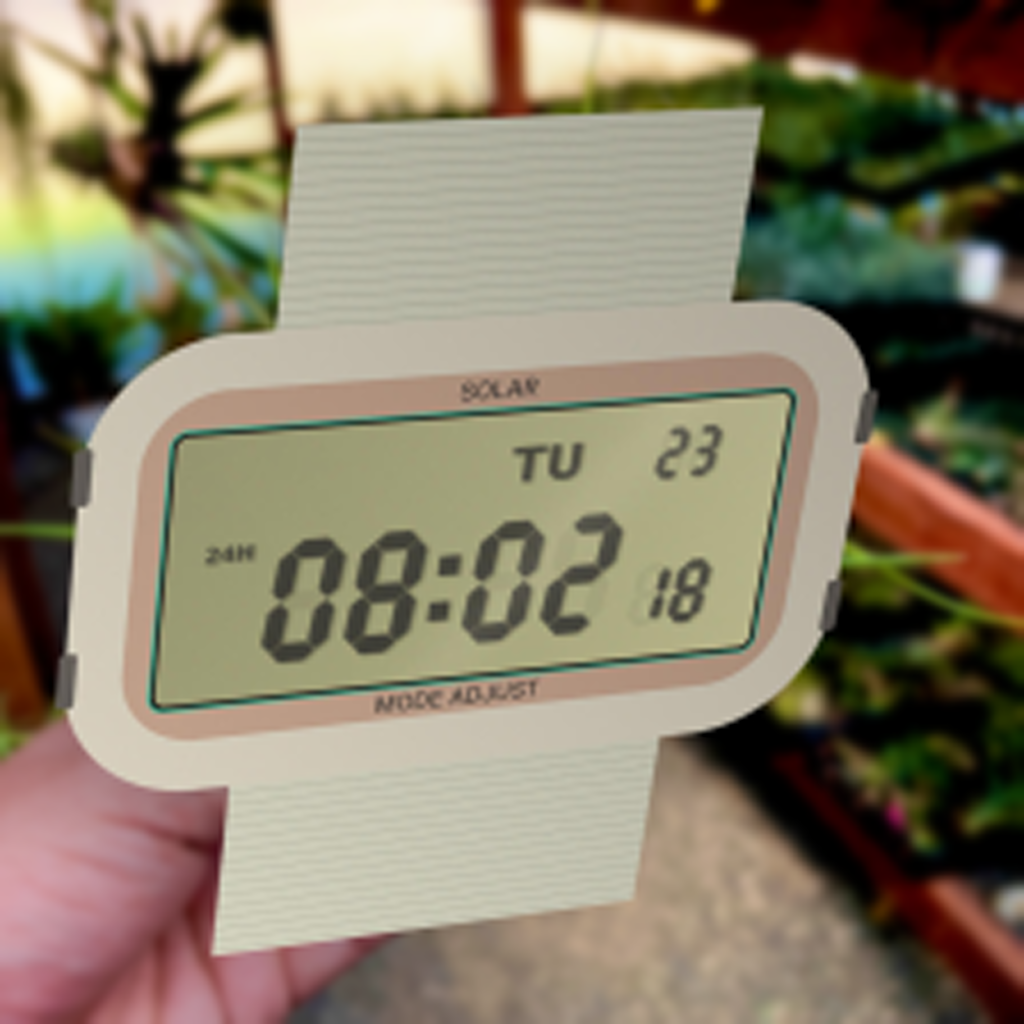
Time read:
8.02.18
